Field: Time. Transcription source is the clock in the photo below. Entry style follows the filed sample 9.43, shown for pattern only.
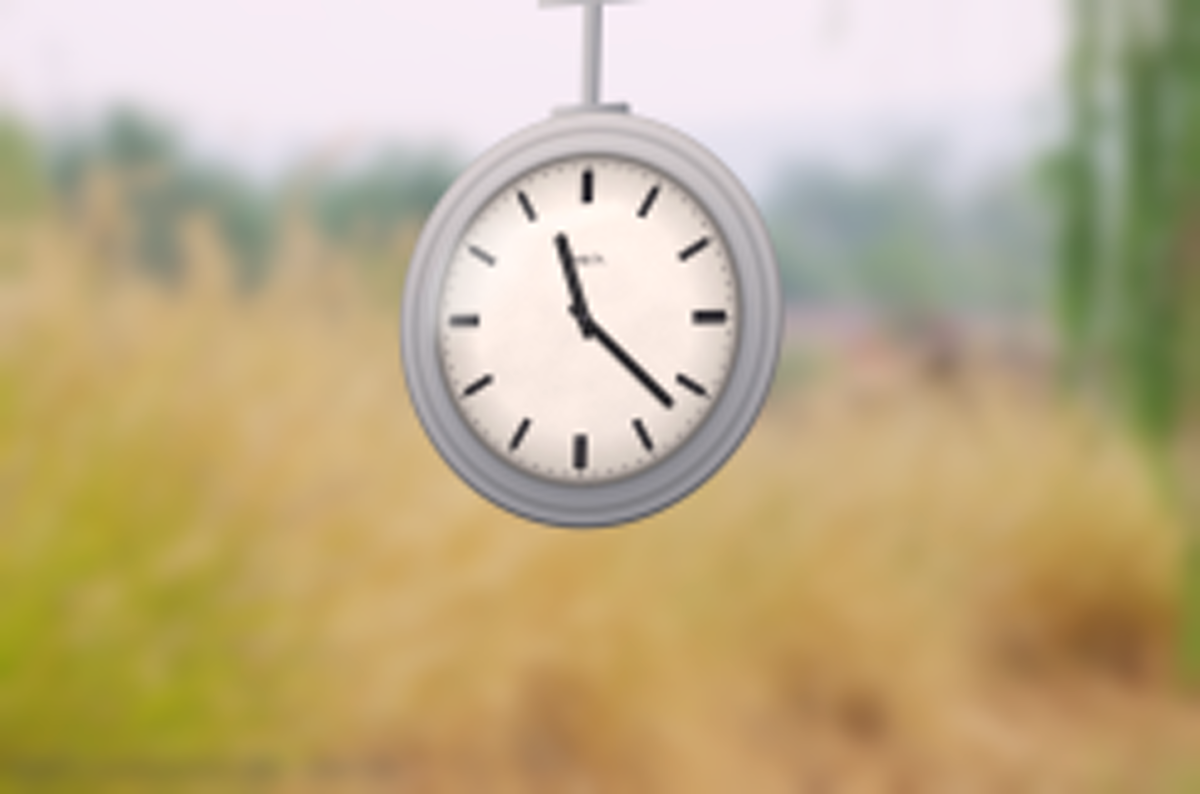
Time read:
11.22
